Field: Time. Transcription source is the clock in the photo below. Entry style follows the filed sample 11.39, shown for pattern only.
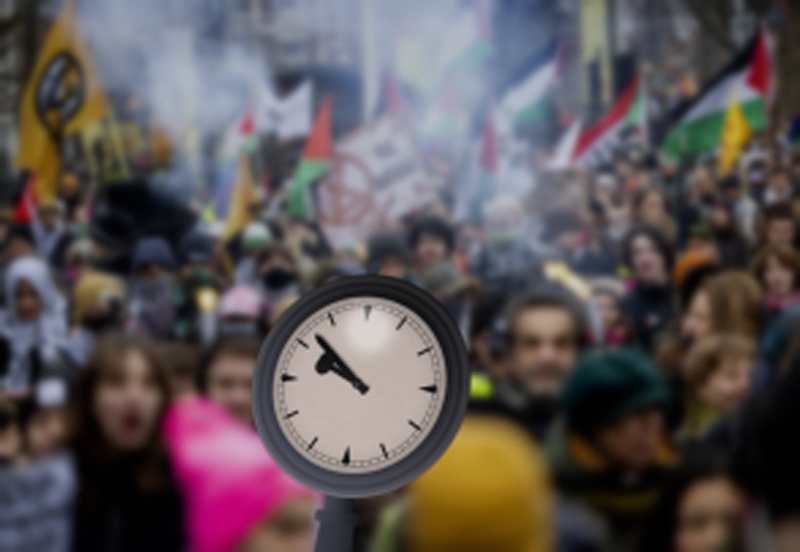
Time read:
9.52
